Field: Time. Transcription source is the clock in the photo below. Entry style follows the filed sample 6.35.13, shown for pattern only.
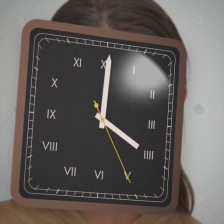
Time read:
4.00.25
